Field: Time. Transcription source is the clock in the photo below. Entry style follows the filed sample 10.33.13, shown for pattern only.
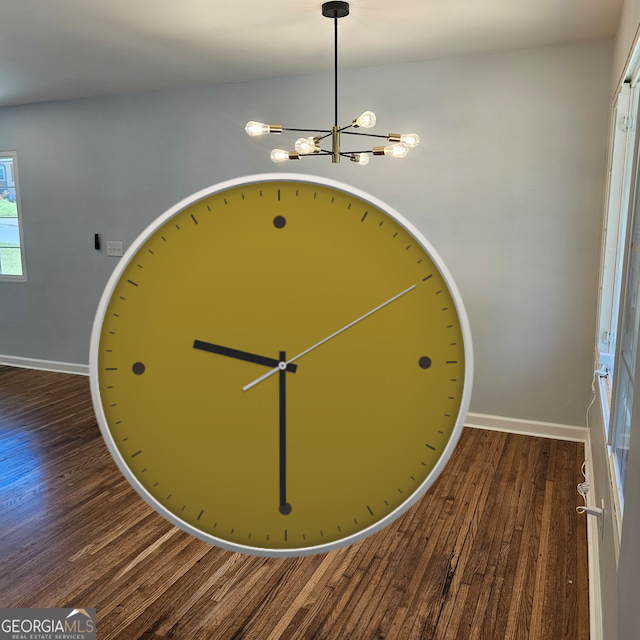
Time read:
9.30.10
